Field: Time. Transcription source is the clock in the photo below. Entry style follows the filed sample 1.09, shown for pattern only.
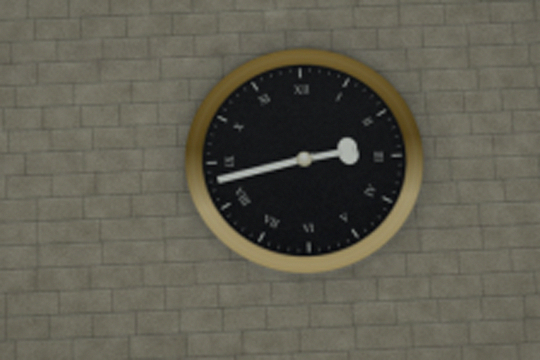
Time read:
2.43
